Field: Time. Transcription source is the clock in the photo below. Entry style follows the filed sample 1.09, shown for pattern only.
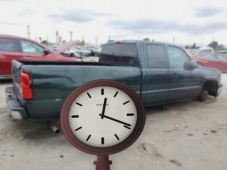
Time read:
12.19
